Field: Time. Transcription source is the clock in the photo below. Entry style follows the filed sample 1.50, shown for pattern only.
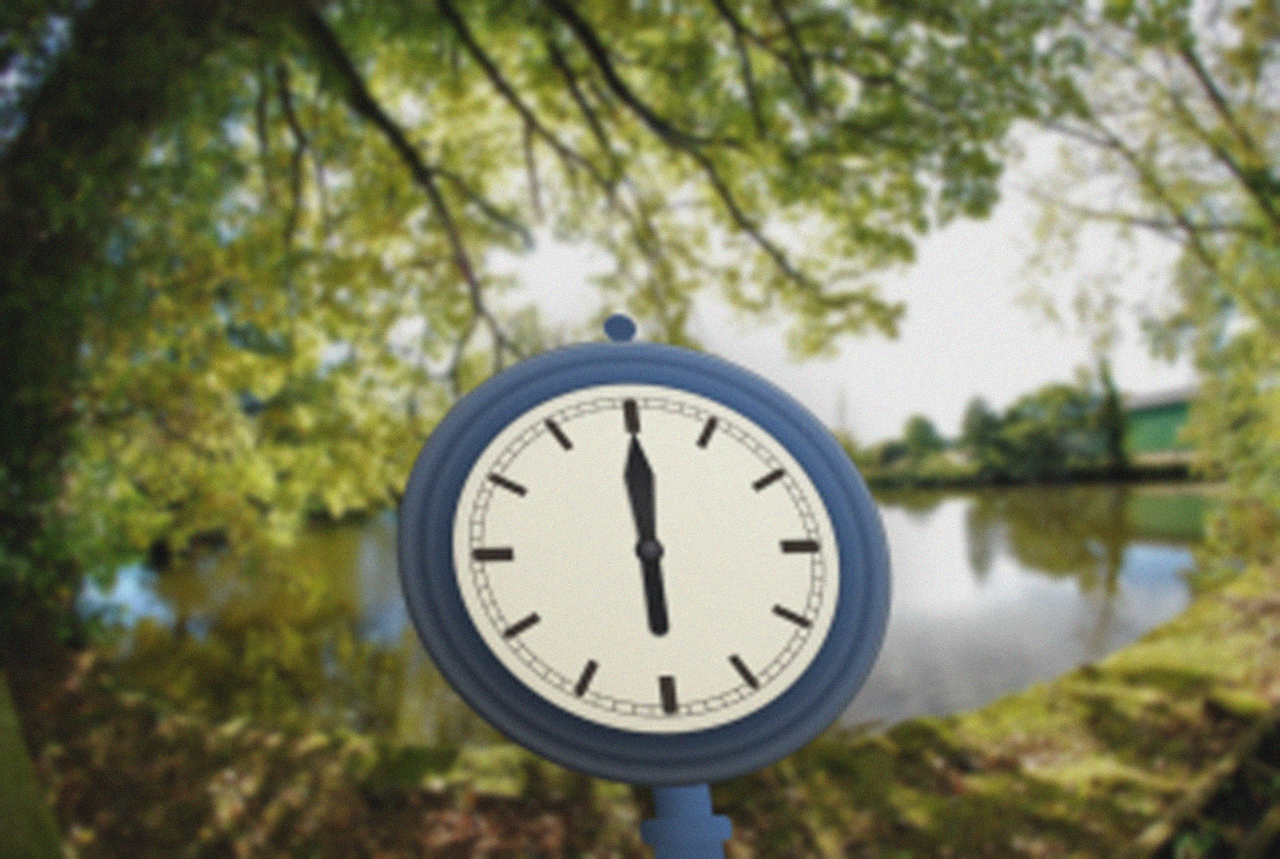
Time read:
6.00
